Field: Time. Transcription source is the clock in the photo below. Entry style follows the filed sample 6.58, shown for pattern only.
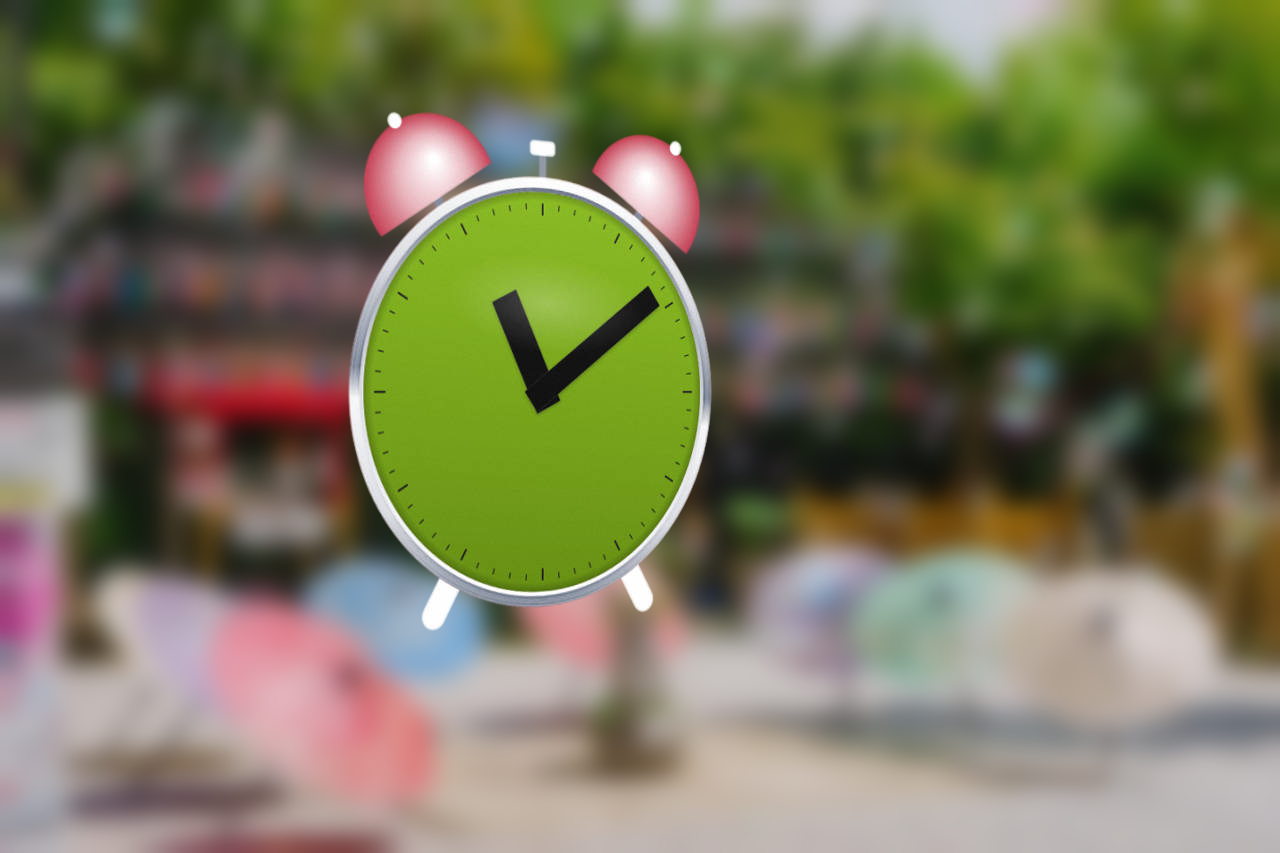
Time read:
11.09
